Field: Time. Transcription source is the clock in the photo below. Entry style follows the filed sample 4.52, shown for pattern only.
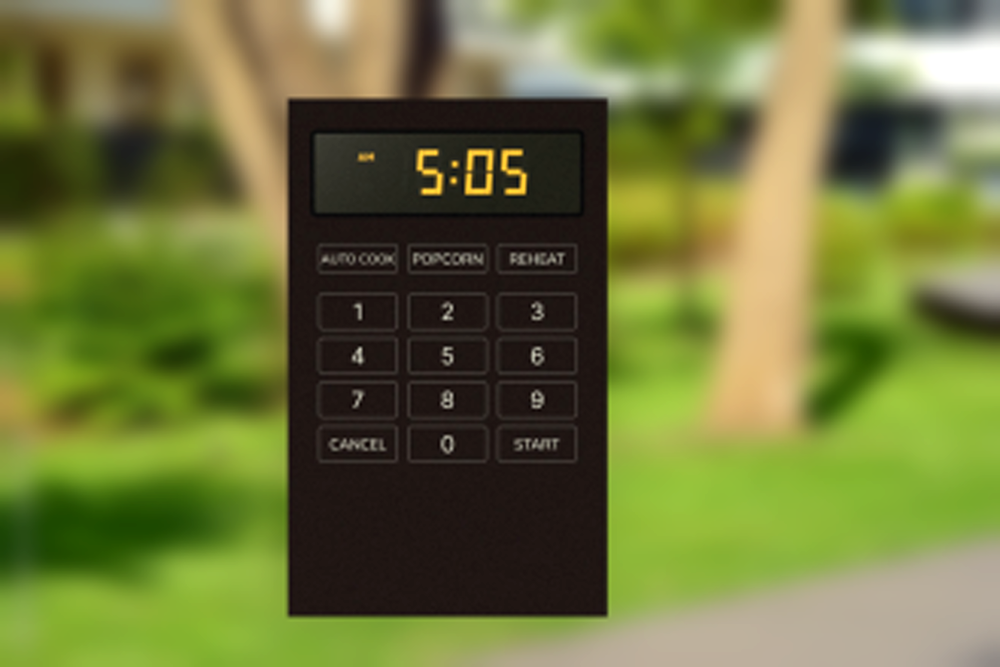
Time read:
5.05
